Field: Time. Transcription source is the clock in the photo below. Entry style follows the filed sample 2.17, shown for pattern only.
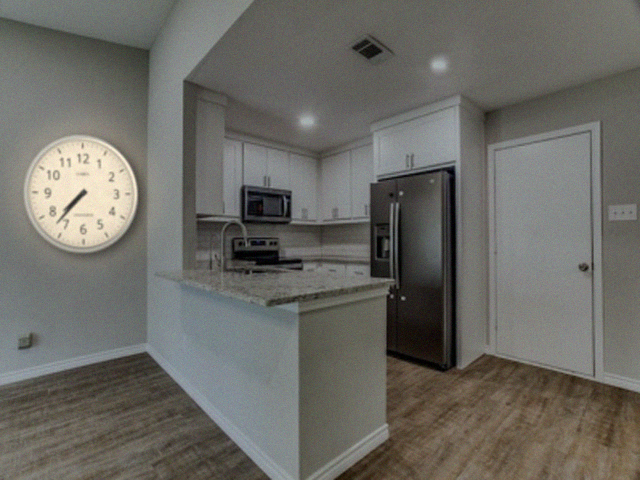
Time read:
7.37
